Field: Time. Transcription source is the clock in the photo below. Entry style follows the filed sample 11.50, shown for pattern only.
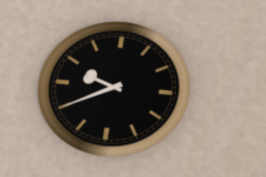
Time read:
9.40
